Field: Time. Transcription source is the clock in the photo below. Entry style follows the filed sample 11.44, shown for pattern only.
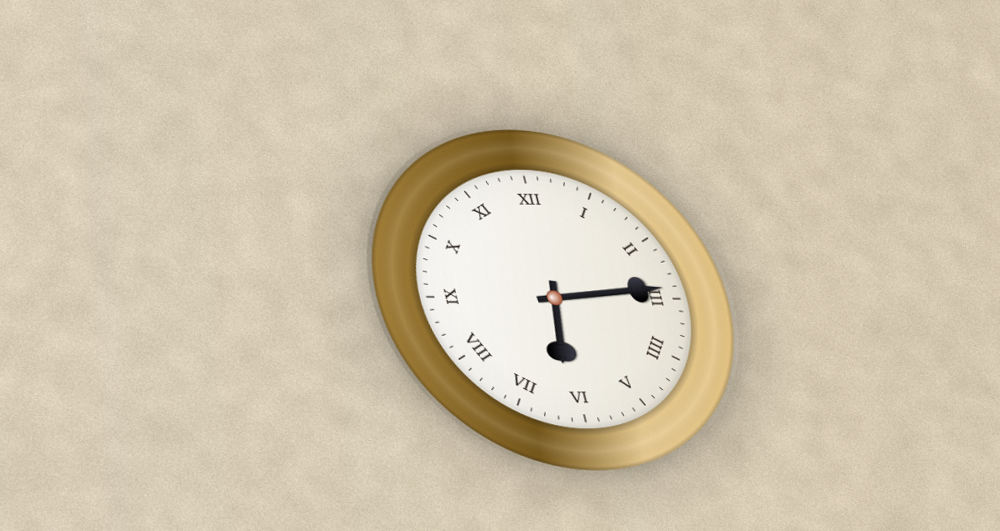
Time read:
6.14
